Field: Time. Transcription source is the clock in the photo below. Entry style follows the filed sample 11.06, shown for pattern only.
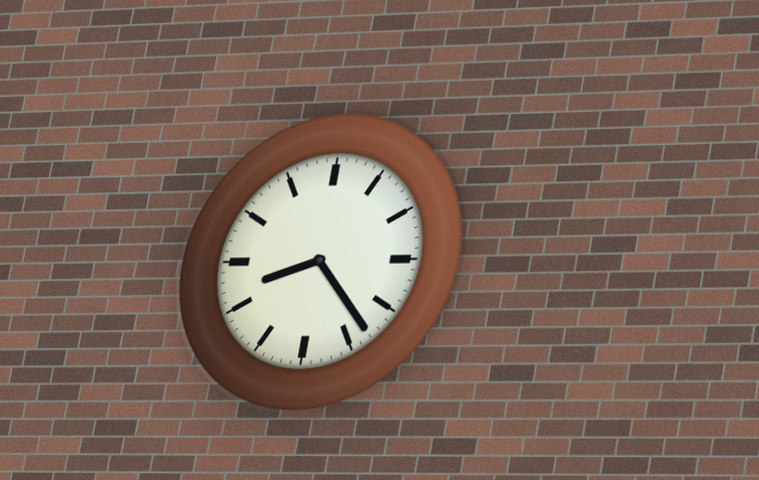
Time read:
8.23
